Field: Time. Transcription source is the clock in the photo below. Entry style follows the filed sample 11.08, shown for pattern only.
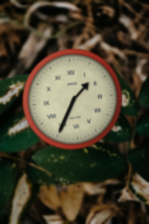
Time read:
1.35
